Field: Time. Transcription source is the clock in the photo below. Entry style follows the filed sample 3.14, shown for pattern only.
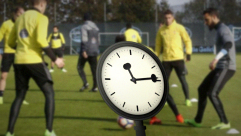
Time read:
11.14
